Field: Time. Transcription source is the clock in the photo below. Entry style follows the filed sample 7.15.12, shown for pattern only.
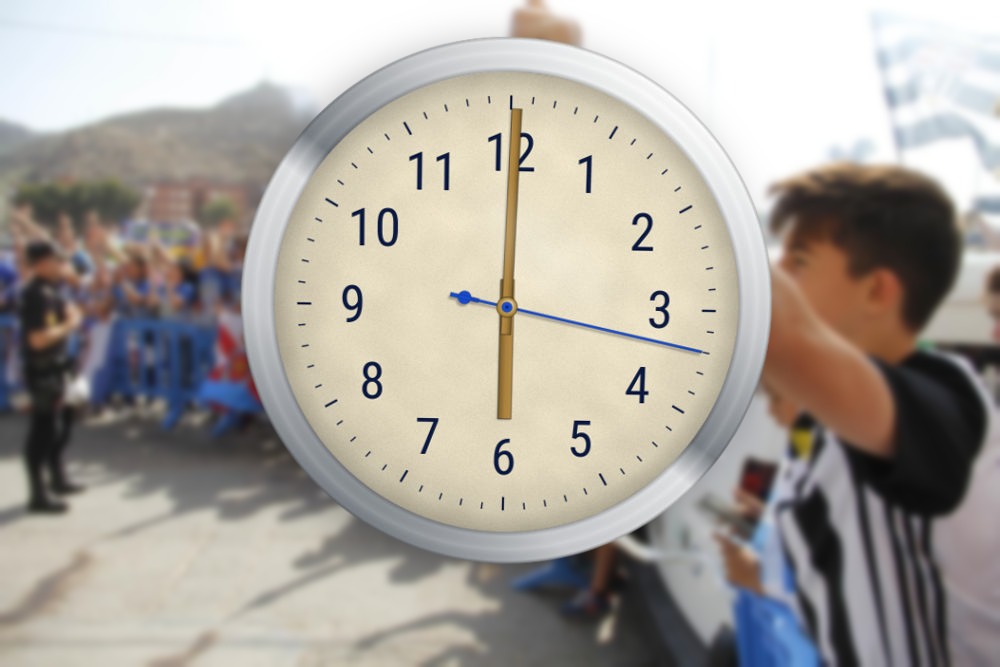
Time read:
6.00.17
